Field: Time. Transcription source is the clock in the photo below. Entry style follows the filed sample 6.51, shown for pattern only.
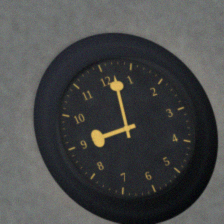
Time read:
9.02
